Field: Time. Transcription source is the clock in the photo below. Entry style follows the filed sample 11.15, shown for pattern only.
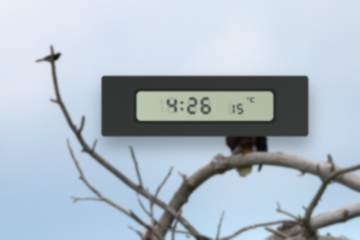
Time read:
4.26
